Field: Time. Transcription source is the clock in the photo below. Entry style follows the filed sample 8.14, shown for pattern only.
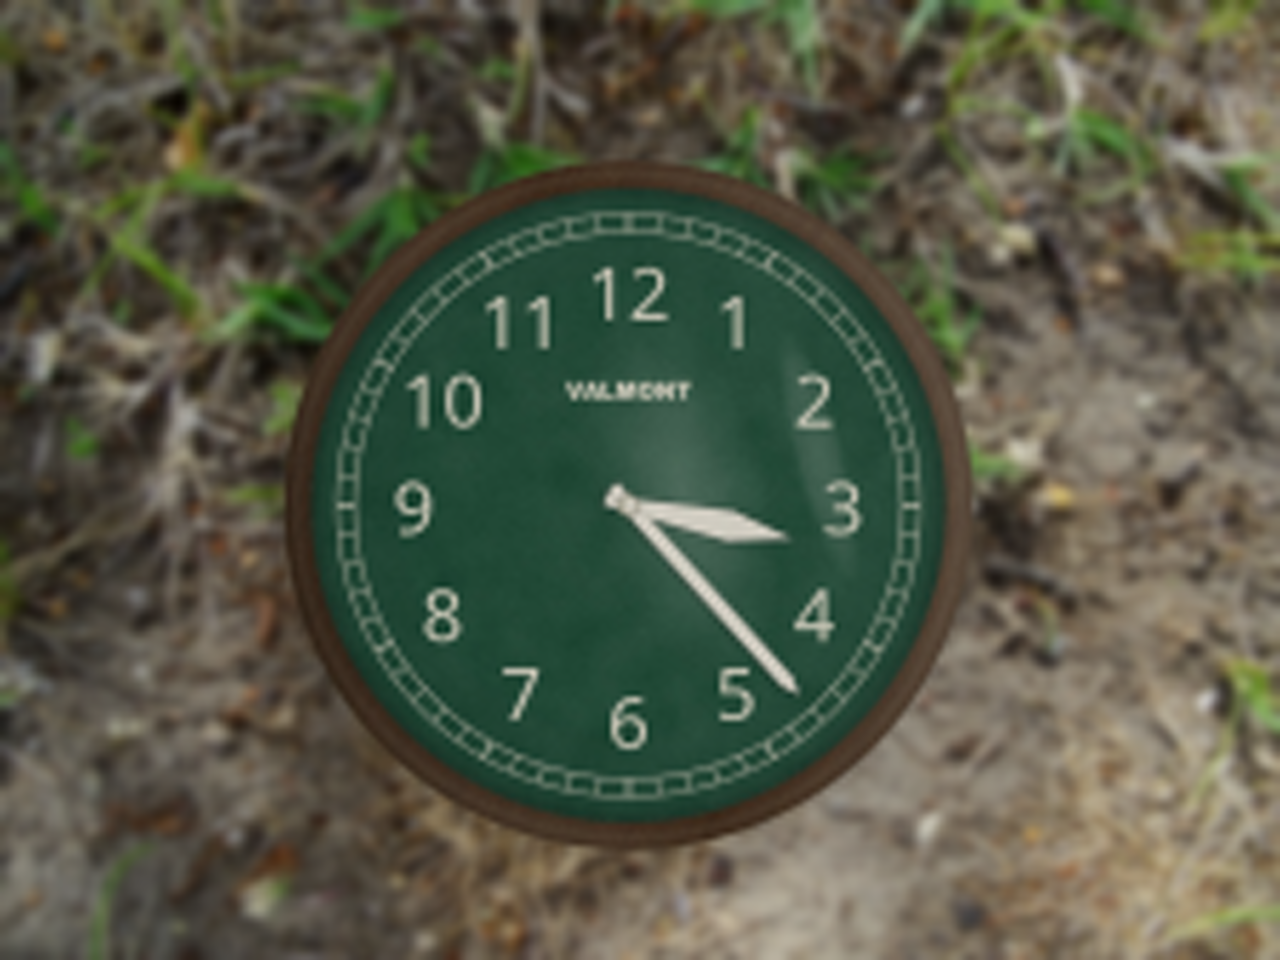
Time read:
3.23
